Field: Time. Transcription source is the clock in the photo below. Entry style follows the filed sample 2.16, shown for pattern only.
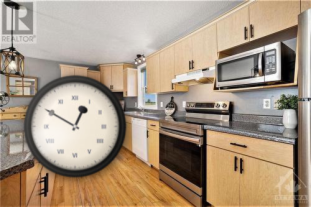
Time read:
12.50
